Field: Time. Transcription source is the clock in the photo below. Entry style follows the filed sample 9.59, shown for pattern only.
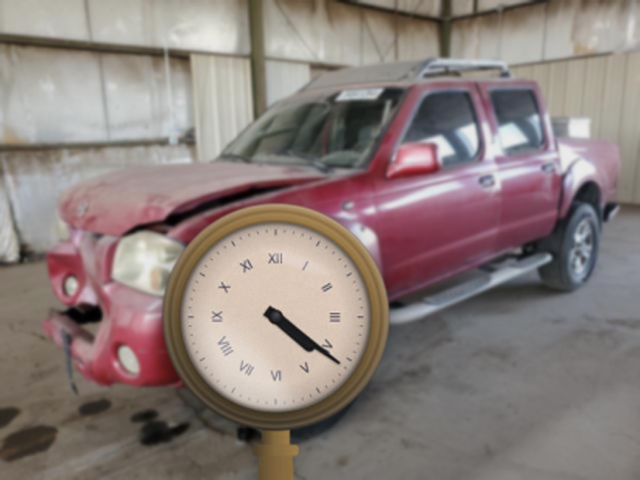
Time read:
4.21
